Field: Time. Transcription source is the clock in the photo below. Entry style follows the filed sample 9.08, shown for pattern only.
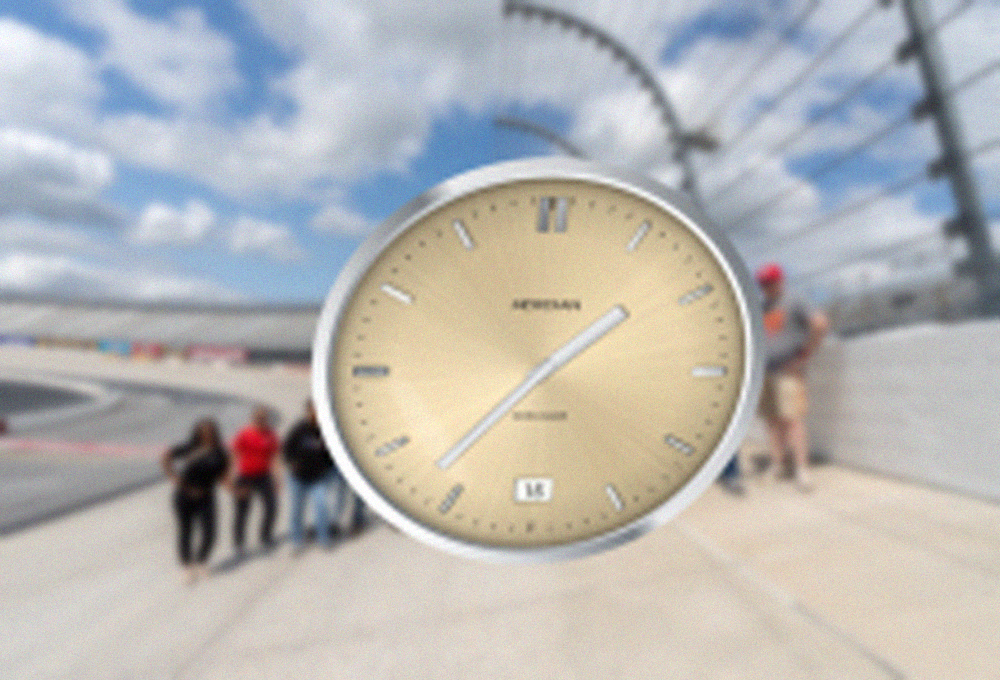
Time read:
1.37
